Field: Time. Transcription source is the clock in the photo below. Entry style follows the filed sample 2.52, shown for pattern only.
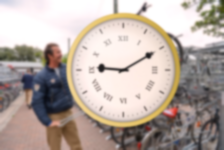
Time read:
9.10
